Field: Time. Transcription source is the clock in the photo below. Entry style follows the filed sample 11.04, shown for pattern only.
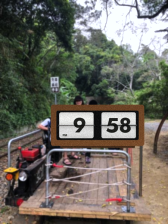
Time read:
9.58
